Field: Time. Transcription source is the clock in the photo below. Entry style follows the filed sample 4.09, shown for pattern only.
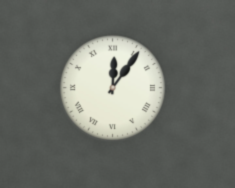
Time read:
12.06
